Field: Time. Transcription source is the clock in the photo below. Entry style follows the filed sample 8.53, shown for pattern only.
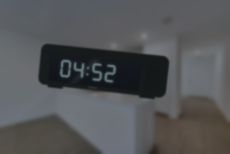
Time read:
4.52
